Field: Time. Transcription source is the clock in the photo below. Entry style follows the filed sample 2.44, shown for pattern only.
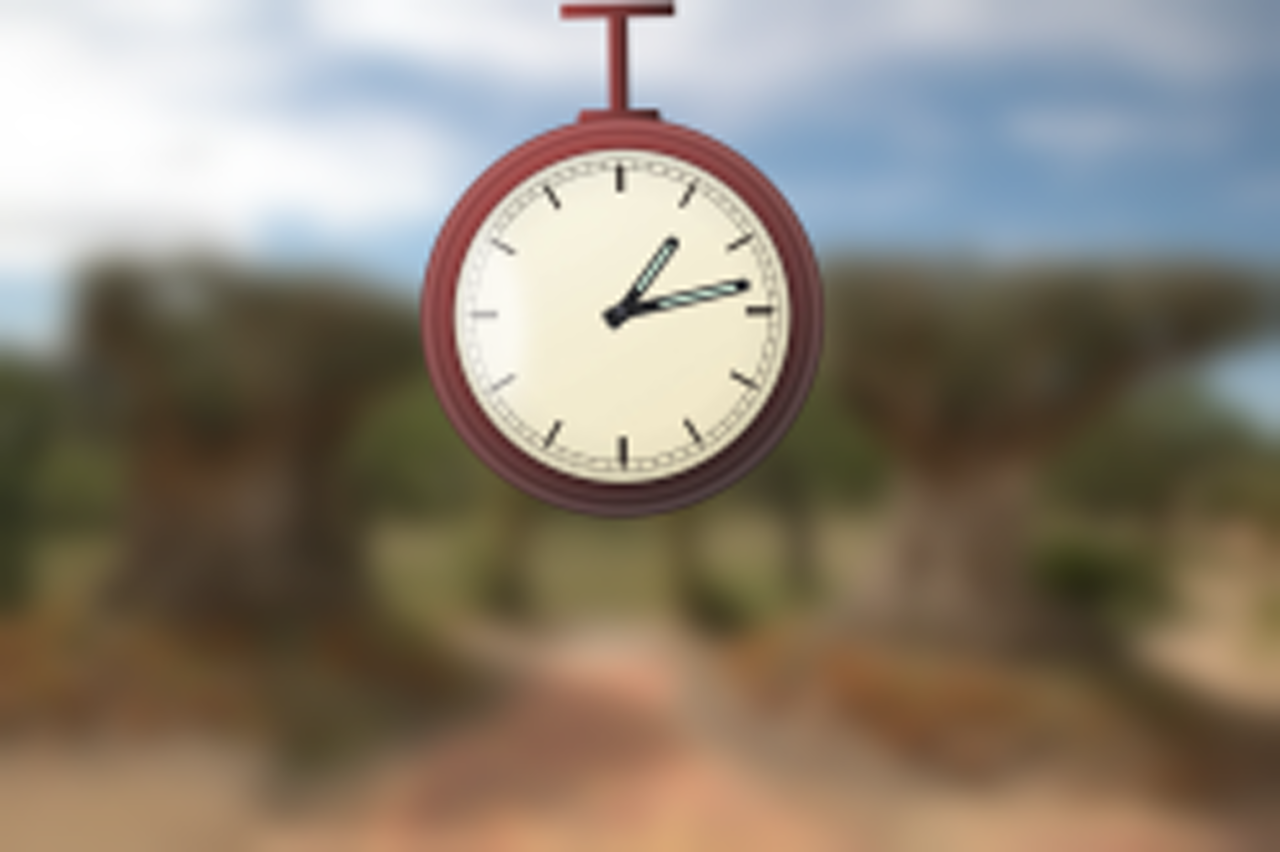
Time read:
1.13
